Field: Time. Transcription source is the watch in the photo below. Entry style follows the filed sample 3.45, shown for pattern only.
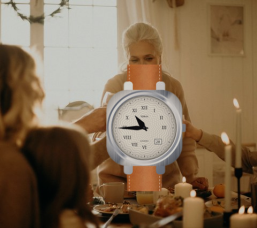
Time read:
10.45
